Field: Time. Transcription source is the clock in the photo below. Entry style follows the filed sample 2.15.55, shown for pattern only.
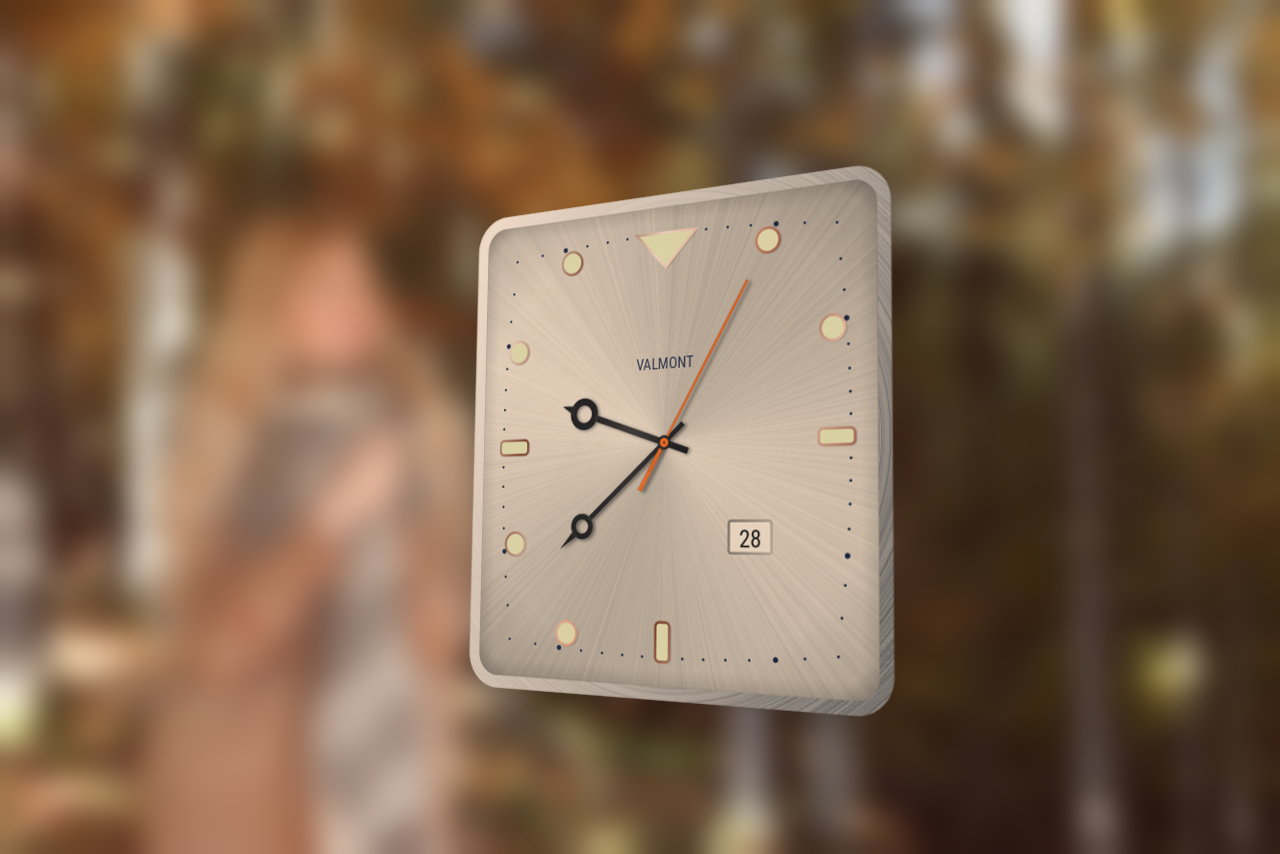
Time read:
9.38.05
